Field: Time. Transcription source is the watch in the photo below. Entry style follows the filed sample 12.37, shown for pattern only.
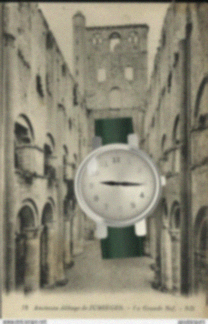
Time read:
9.16
